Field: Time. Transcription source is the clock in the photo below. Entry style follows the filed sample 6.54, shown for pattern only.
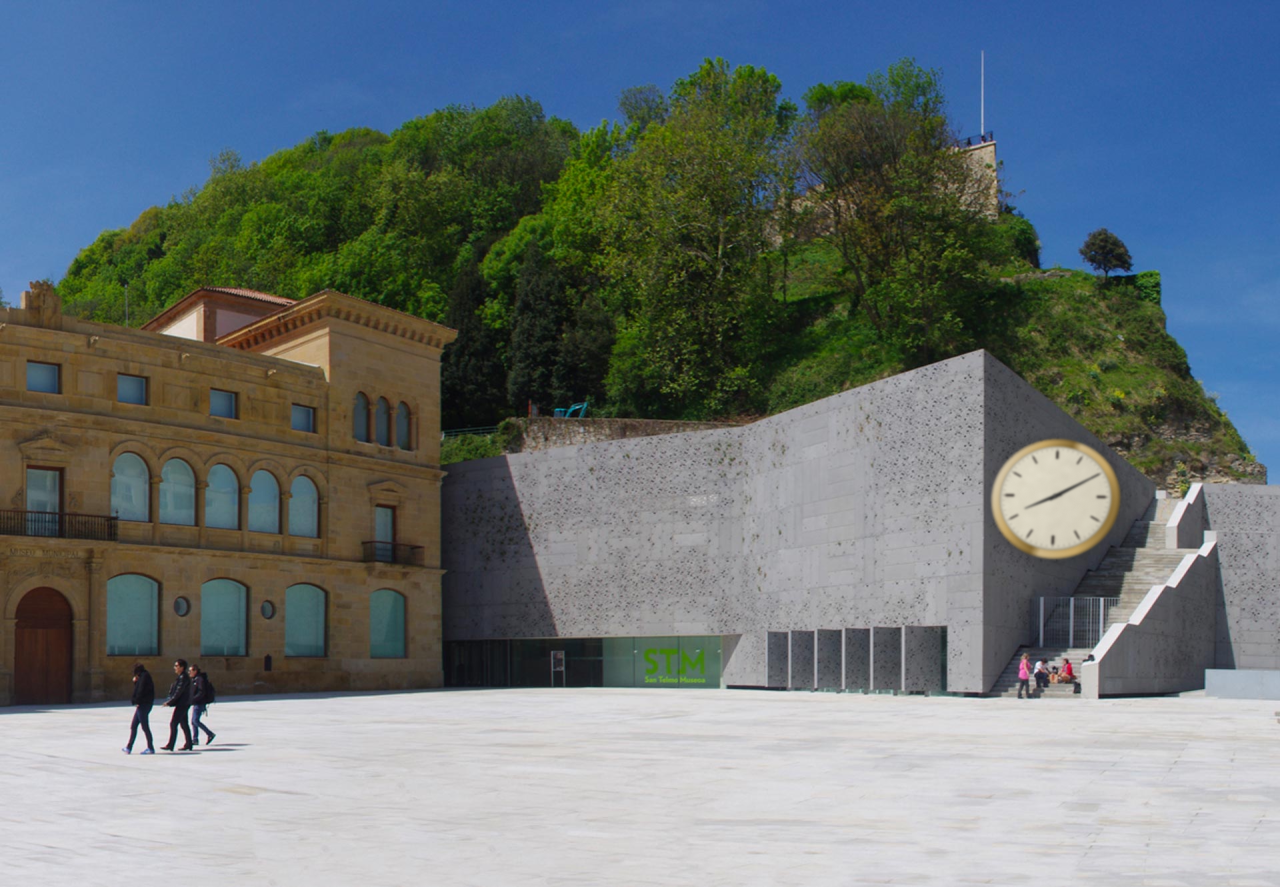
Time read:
8.10
